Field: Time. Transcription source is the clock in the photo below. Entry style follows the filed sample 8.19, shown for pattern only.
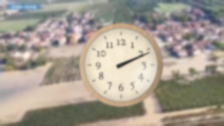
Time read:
2.11
